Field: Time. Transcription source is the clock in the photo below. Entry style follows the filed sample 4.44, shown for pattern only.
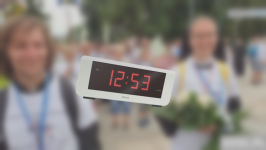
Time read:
12.53
